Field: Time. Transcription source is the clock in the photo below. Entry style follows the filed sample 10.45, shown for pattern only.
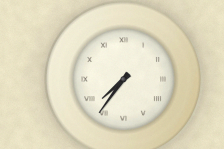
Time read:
7.36
